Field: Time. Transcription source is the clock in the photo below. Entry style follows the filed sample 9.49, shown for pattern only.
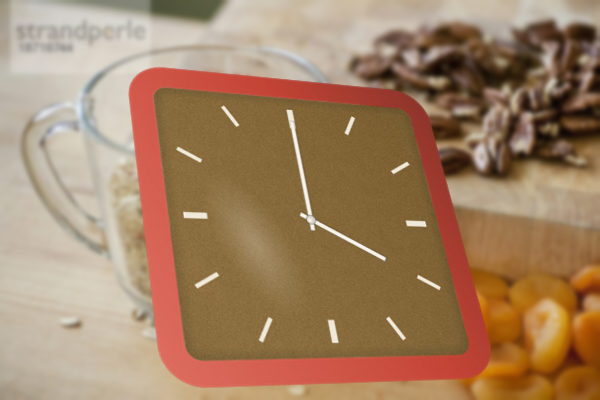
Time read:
4.00
